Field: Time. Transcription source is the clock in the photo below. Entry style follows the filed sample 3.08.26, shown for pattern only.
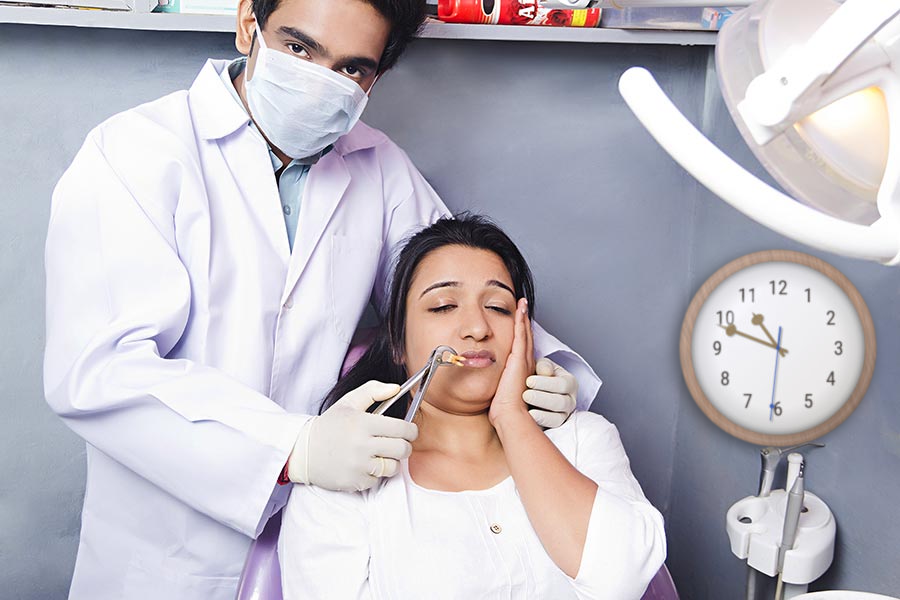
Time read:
10.48.31
